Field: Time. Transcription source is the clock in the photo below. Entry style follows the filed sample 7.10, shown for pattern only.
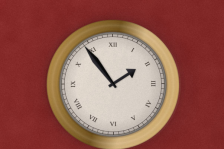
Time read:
1.54
